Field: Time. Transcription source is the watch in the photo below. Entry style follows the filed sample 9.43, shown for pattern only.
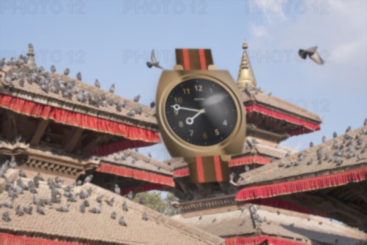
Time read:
7.47
